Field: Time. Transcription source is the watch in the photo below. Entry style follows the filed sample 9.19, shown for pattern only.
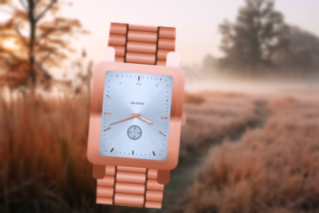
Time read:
3.41
